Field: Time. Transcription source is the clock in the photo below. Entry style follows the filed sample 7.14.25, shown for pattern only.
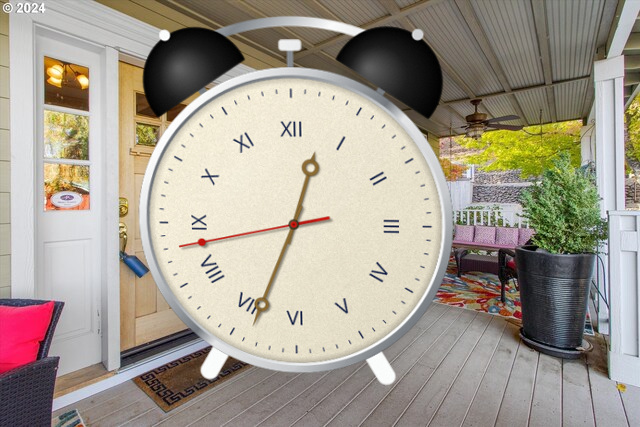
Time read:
12.33.43
